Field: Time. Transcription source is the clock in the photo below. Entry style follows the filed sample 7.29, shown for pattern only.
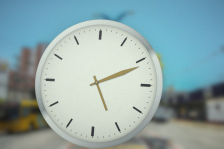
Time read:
5.11
